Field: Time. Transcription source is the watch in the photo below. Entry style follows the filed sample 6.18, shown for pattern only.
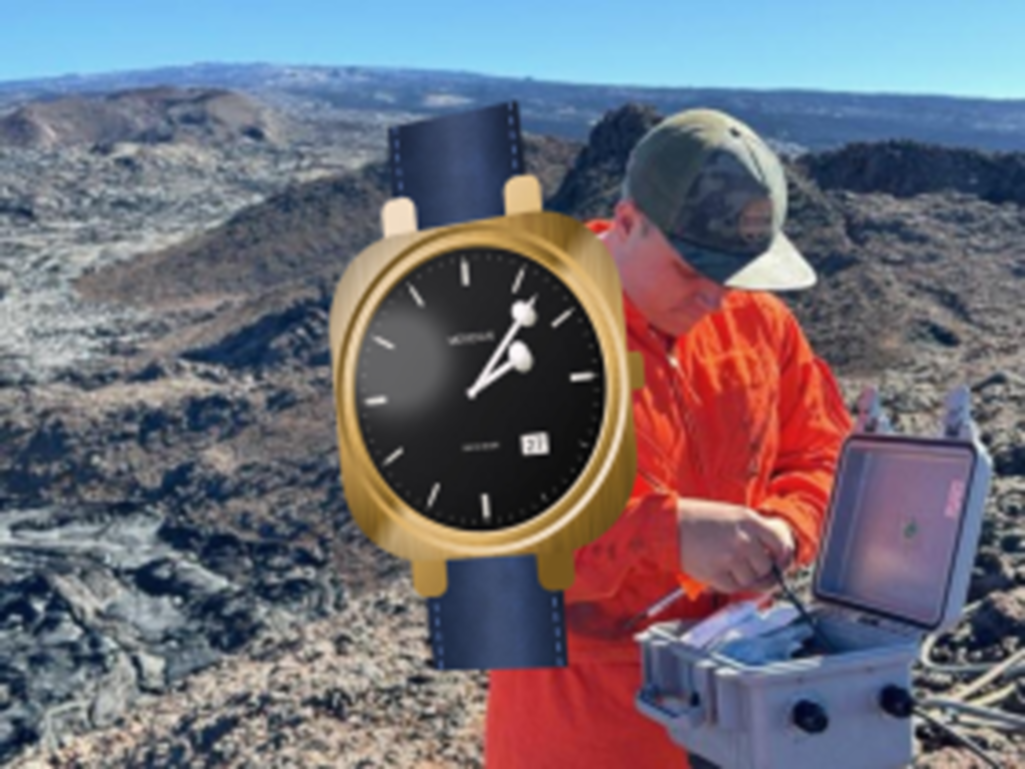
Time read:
2.07
